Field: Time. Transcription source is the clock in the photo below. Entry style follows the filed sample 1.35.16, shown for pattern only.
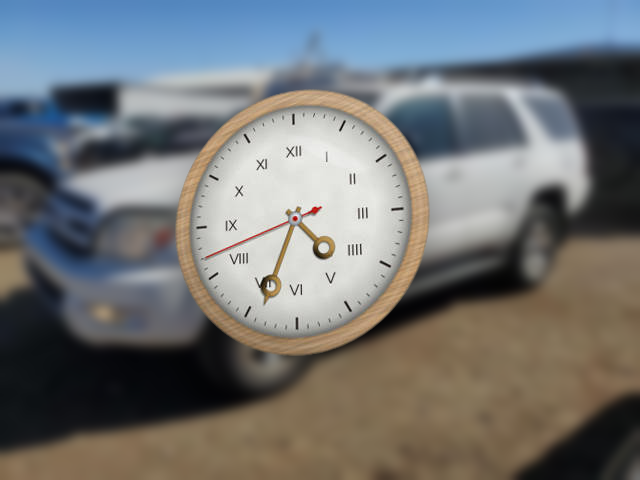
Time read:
4.33.42
